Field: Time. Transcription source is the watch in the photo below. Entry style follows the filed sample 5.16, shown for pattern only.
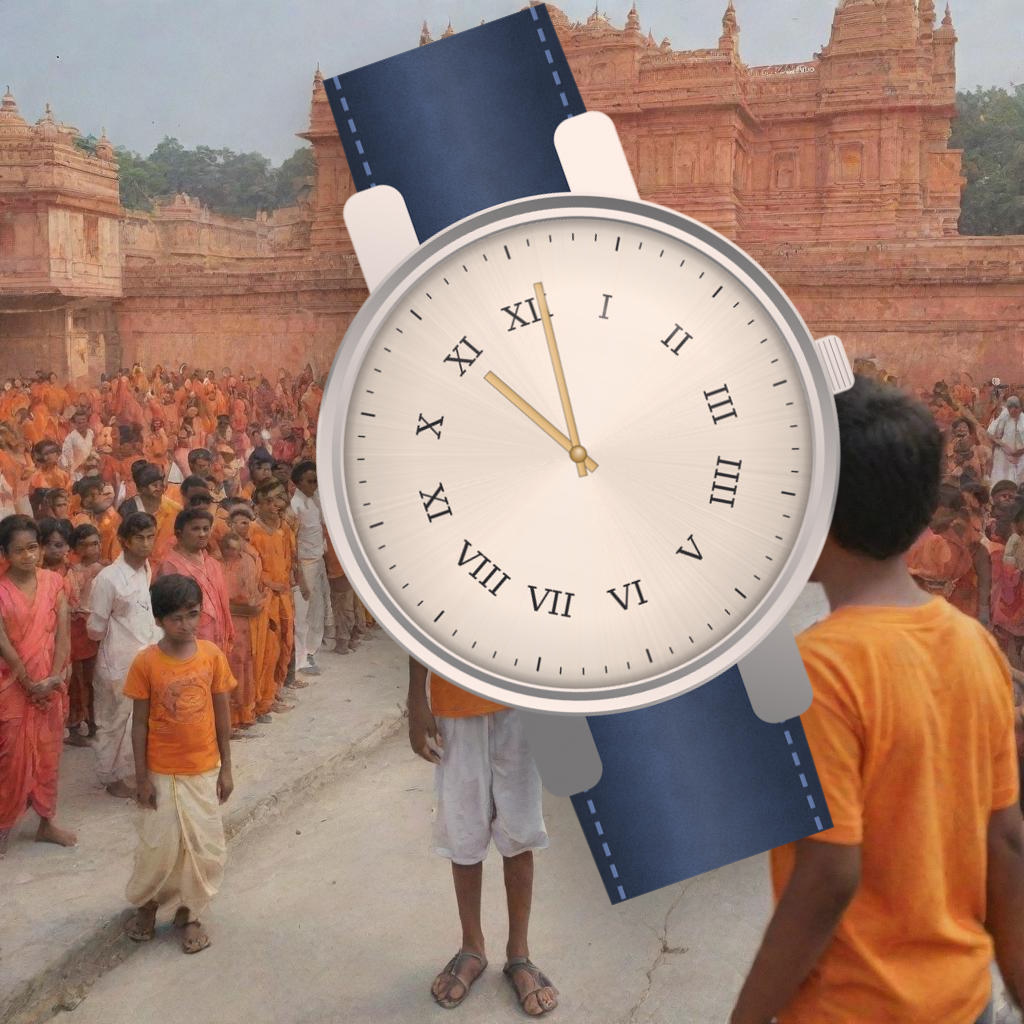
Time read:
11.01
